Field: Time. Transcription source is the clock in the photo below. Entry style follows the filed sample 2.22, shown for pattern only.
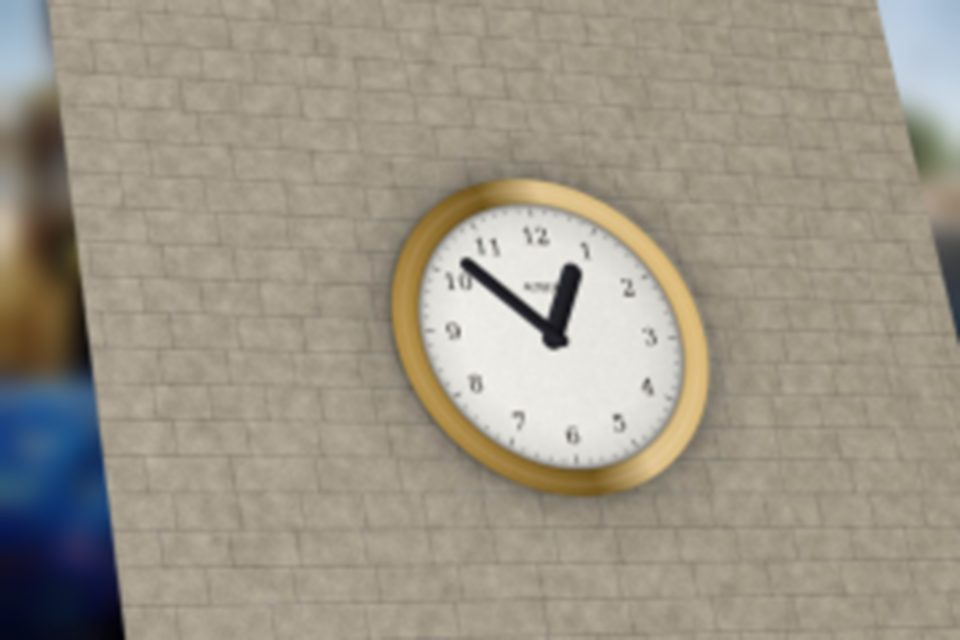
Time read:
12.52
